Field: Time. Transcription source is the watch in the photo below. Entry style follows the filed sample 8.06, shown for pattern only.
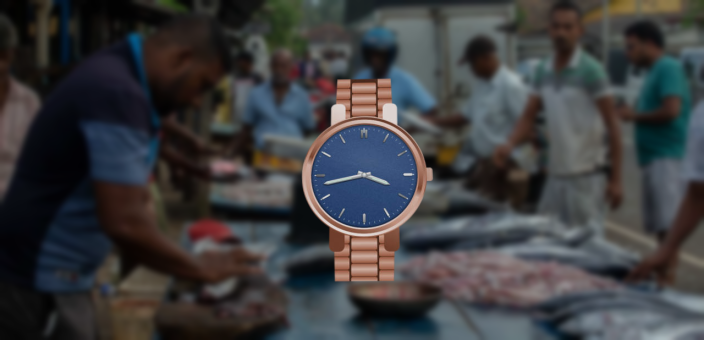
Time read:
3.43
